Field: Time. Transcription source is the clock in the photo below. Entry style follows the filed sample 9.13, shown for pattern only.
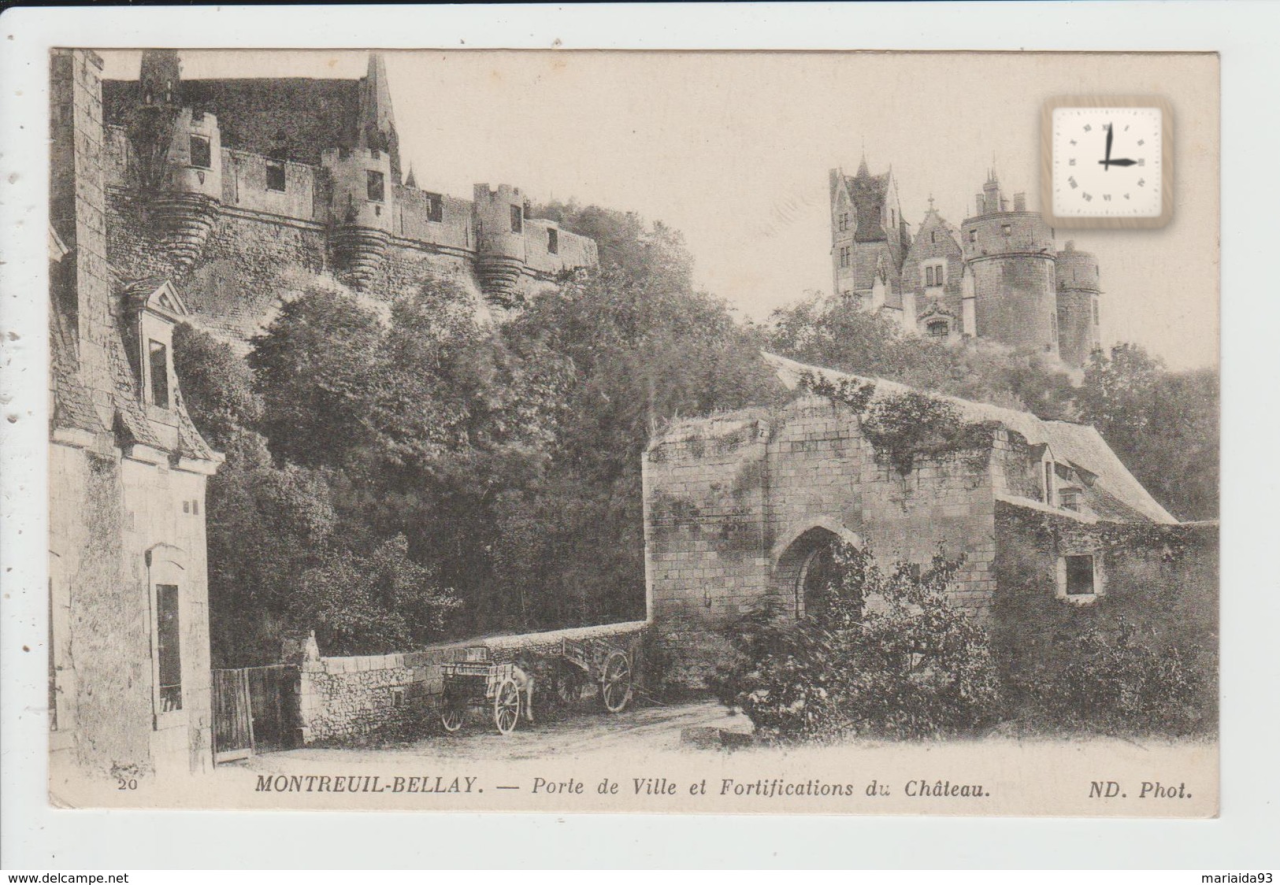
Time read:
3.01
